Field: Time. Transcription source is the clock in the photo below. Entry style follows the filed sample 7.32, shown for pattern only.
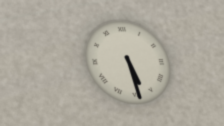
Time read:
5.29
